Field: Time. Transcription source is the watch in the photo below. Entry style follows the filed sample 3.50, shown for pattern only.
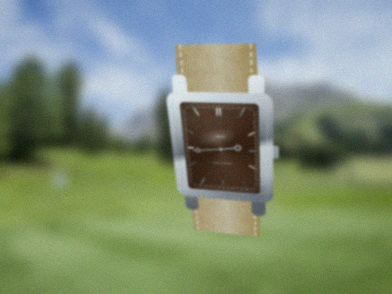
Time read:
2.44
